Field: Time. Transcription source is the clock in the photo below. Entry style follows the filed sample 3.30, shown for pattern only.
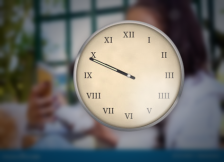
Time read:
9.49
